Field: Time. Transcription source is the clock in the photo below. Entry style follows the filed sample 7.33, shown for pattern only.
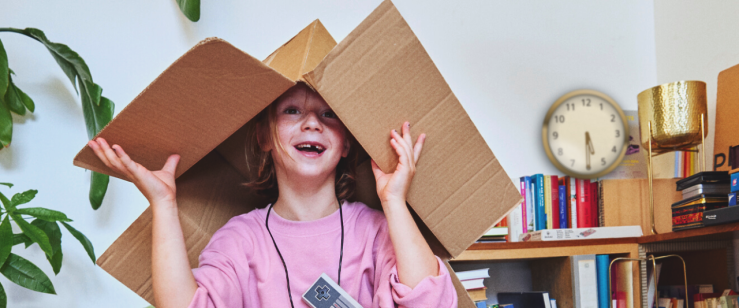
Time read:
5.30
